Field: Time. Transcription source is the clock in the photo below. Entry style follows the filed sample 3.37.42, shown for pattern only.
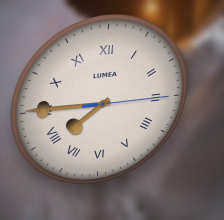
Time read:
7.45.15
